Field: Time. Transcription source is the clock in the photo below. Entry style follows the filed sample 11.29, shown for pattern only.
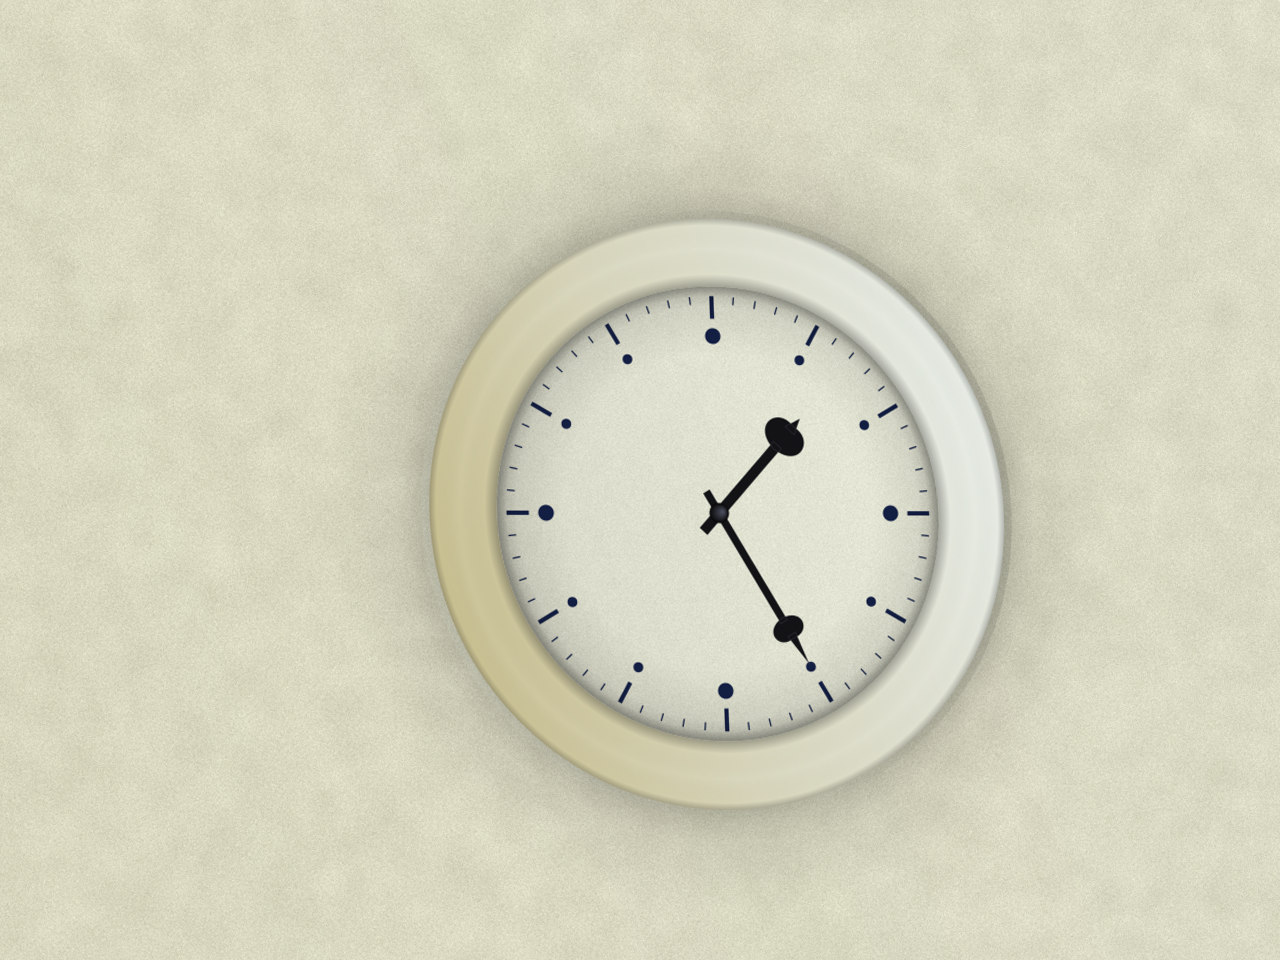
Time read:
1.25
